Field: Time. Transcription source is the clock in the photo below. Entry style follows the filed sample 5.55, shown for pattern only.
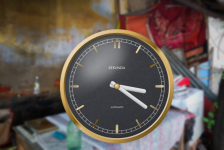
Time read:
3.21
